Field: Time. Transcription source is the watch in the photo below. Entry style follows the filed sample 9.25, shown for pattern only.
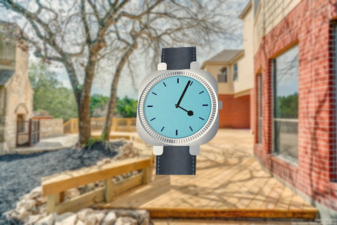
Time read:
4.04
